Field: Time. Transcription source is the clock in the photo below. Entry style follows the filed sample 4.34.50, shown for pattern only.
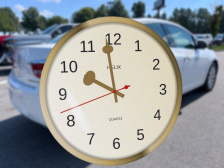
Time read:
9.58.42
